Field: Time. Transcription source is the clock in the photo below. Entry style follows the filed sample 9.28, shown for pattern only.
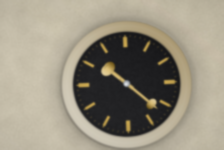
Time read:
10.22
